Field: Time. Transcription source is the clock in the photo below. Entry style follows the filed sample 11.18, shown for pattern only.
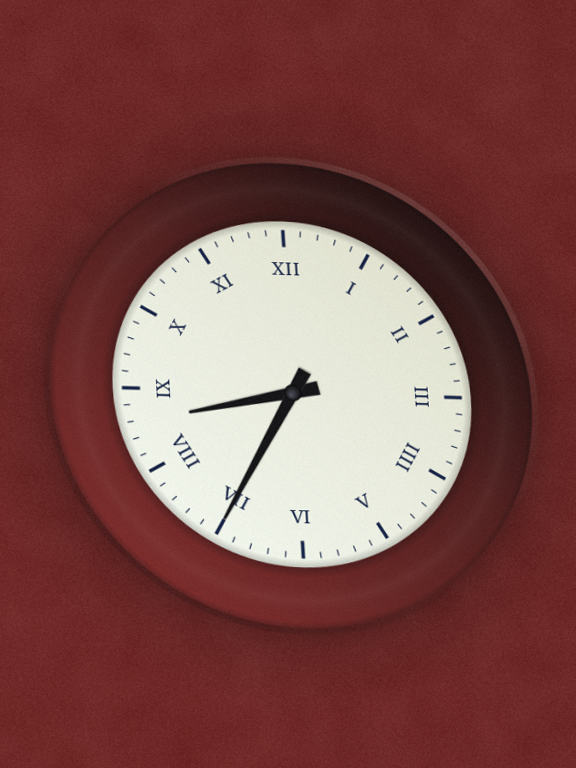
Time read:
8.35
